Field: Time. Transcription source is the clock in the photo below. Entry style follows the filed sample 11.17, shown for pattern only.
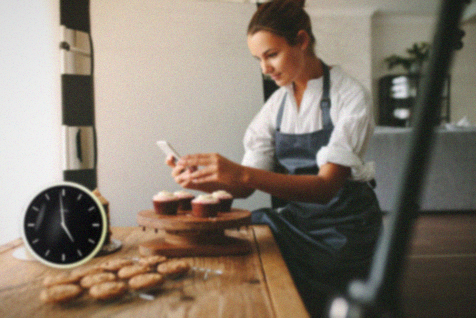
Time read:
4.59
